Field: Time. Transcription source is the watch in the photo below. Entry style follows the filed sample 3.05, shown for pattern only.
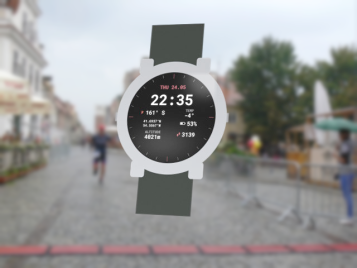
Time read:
22.35
